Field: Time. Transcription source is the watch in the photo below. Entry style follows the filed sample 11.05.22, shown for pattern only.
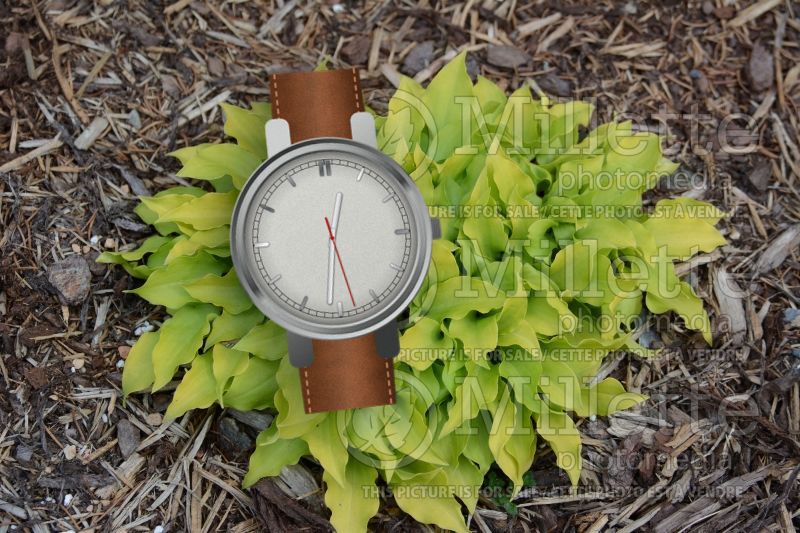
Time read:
12.31.28
